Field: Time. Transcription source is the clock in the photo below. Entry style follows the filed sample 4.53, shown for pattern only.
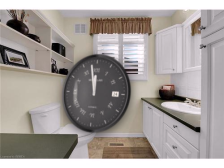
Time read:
11.58
